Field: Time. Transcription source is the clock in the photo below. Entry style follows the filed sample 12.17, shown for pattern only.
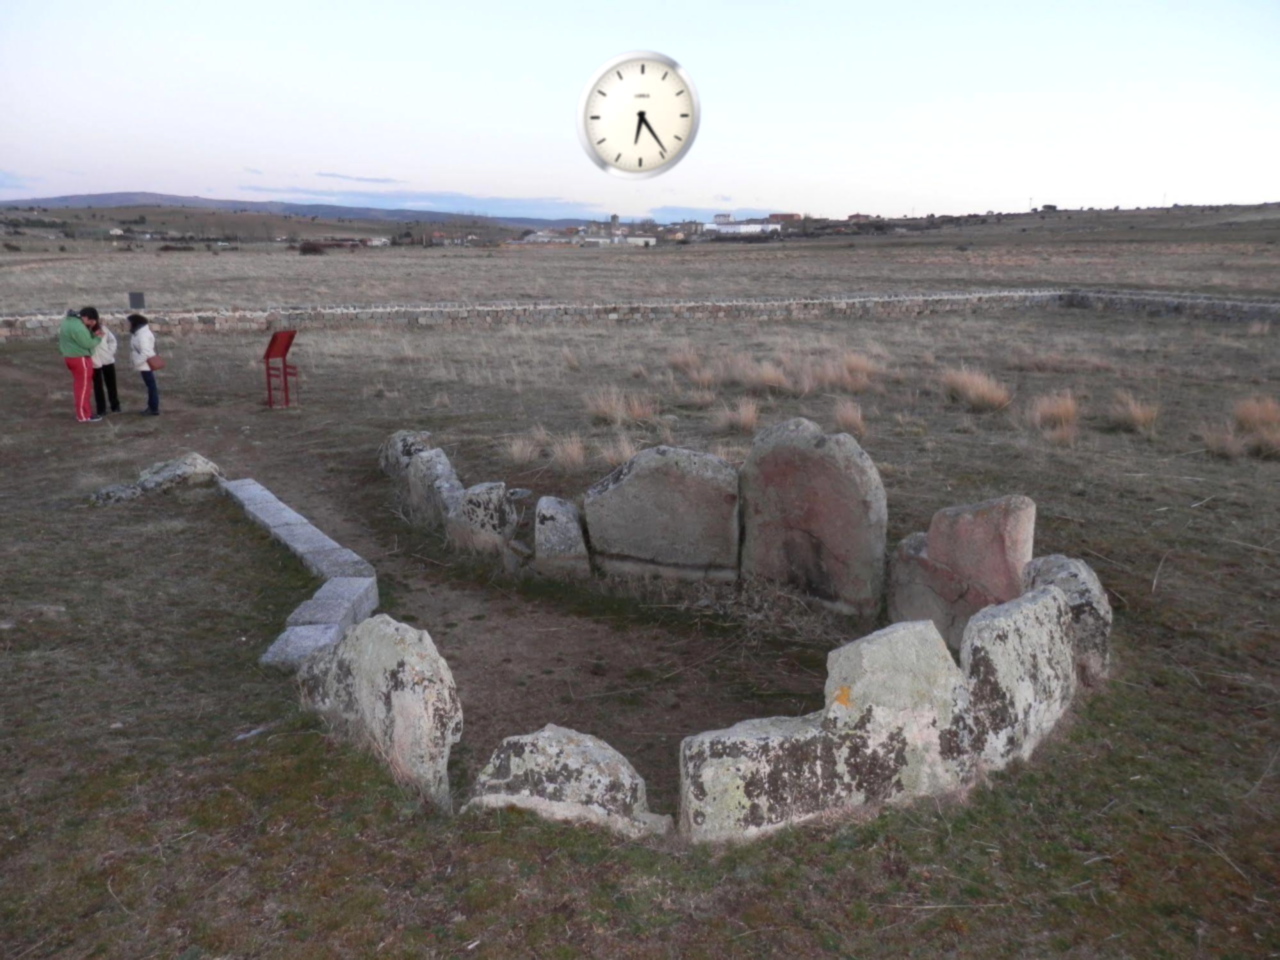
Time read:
6.24
